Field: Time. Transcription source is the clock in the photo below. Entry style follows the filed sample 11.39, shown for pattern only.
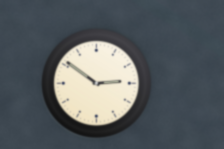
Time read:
2.51
